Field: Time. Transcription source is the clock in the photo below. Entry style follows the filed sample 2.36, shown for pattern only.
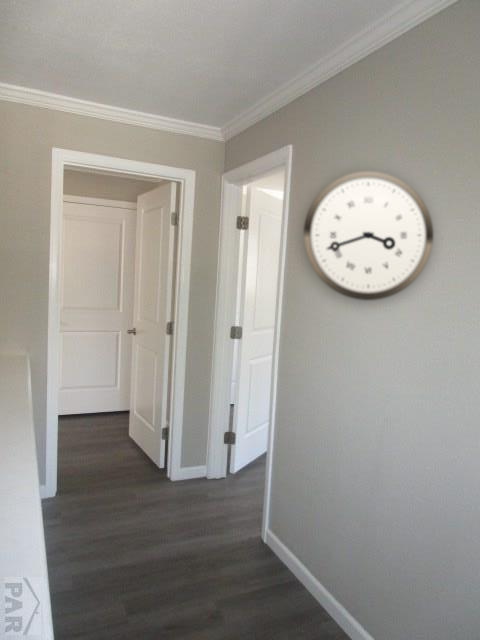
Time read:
3.42
